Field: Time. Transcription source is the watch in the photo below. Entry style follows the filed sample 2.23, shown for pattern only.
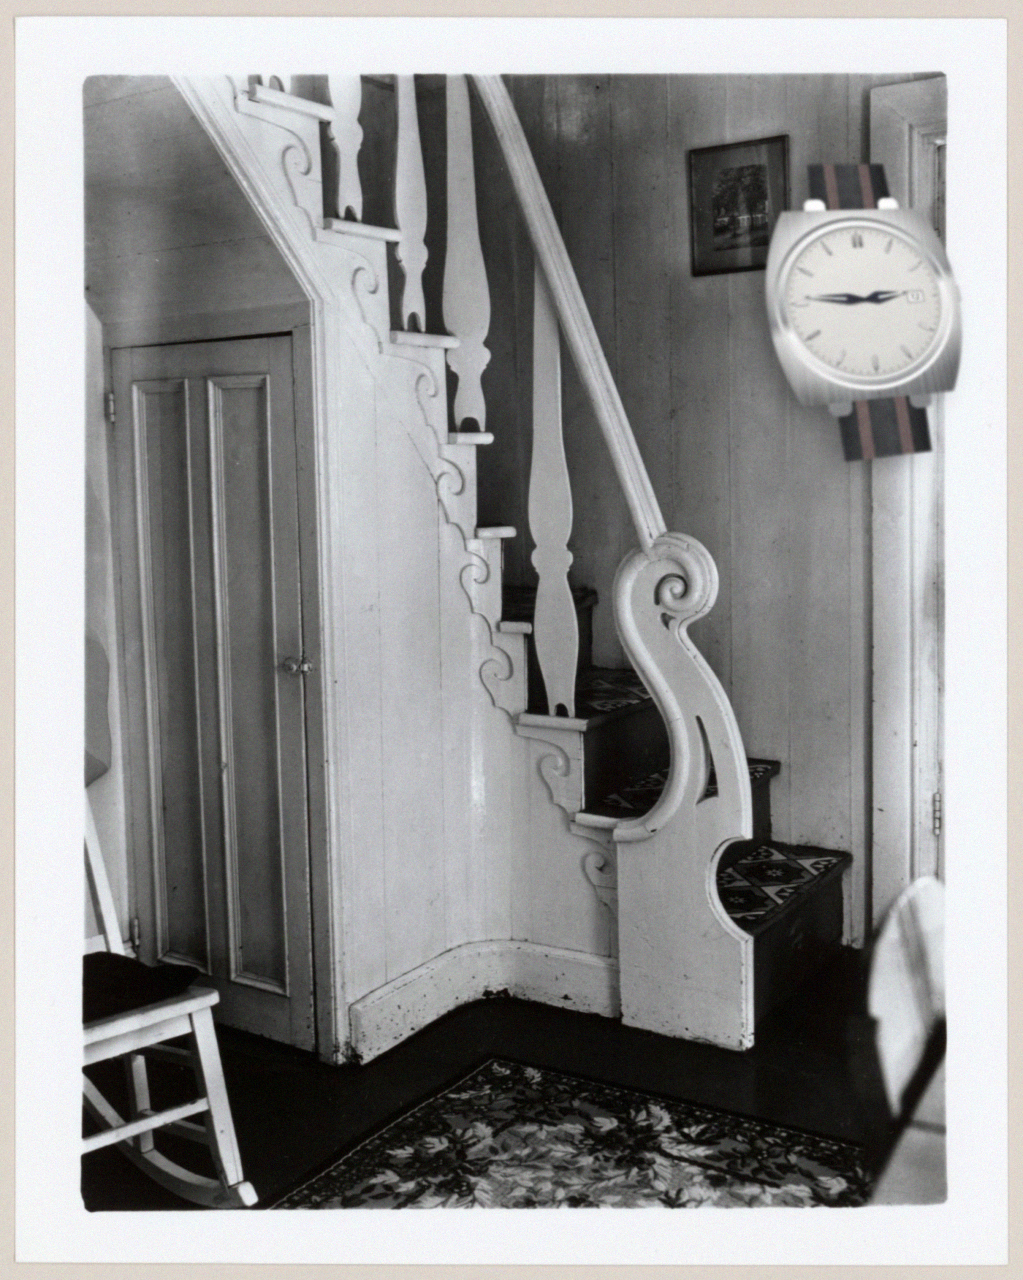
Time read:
2.46
